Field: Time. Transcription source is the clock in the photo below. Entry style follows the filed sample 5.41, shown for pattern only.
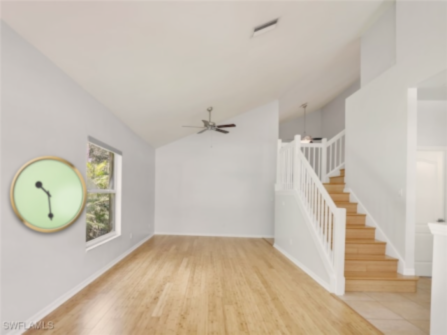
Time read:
10.29
